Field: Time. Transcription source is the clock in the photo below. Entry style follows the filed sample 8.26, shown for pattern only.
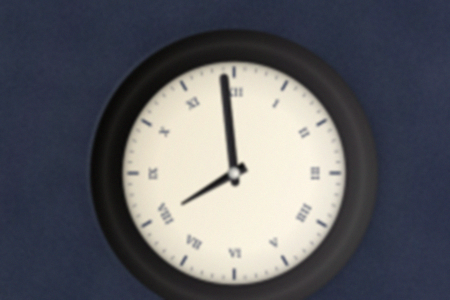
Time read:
7.59
